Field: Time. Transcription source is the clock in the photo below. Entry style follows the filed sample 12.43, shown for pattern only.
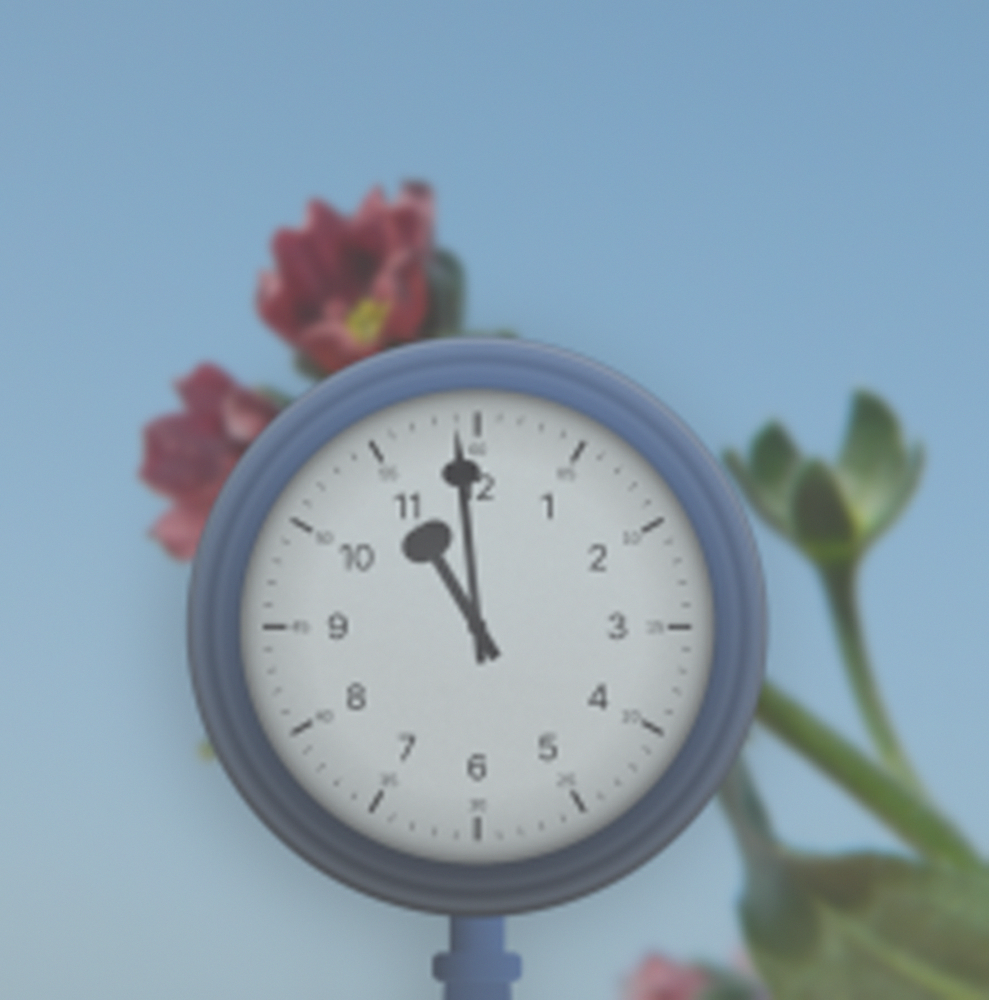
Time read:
10.59
